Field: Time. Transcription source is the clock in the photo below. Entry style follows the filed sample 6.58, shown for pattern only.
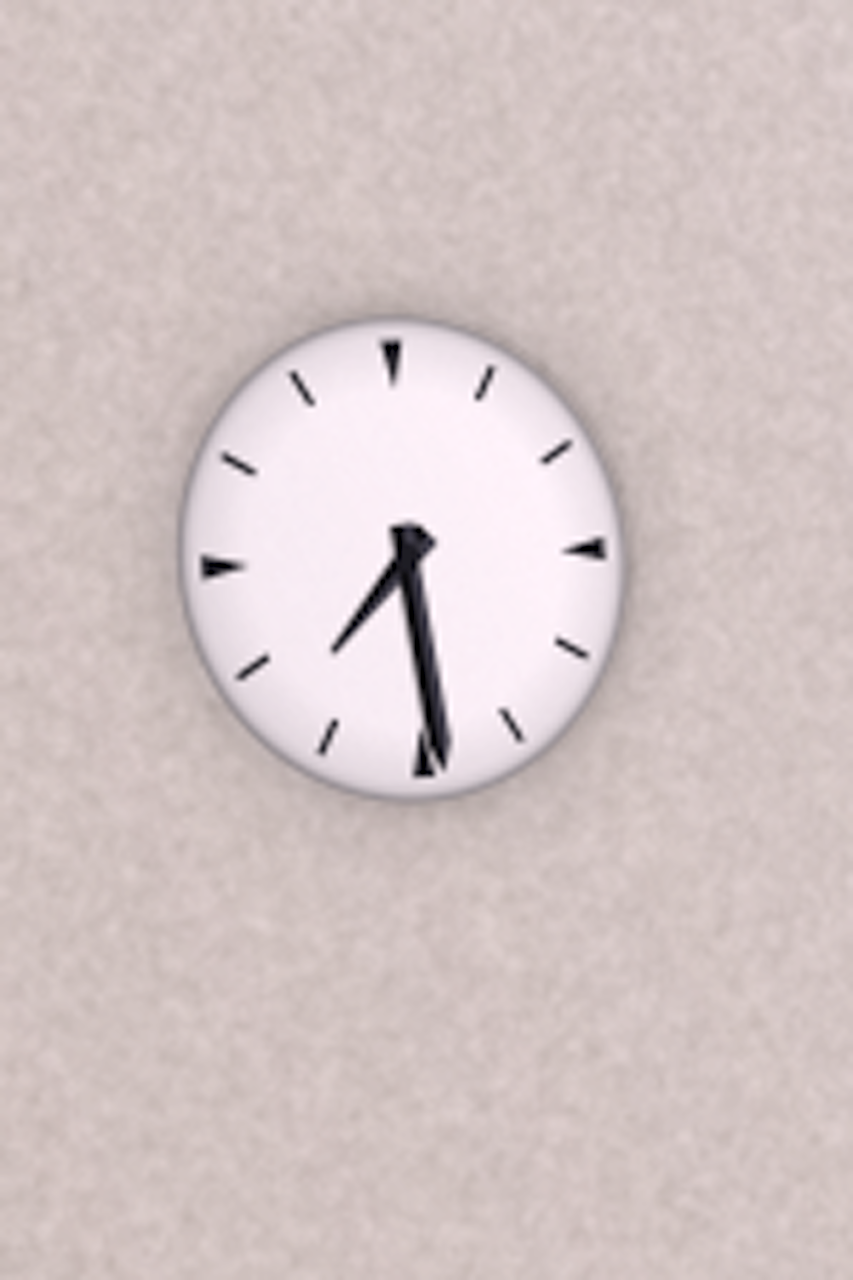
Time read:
7.29
